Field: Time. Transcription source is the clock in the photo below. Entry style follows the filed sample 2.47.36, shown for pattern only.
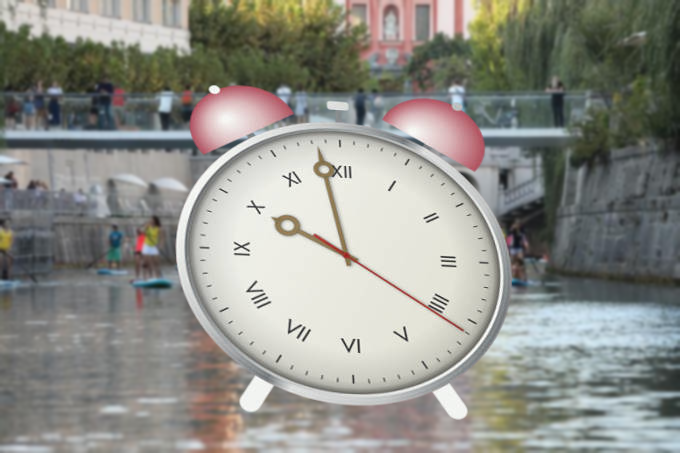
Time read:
9.58.21
